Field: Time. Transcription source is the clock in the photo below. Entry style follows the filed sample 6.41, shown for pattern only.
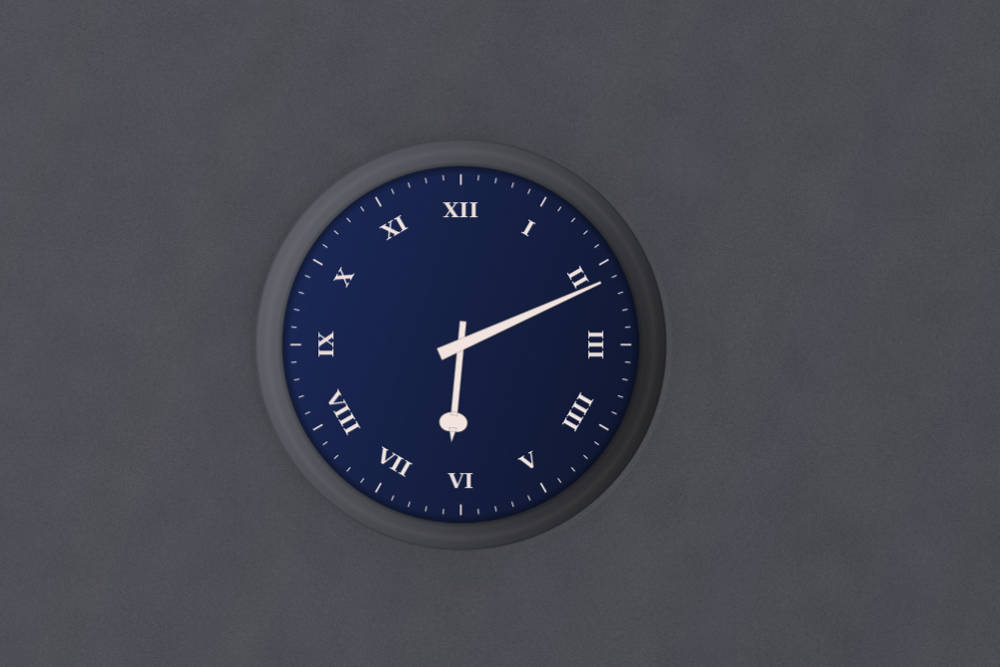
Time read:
6.11
